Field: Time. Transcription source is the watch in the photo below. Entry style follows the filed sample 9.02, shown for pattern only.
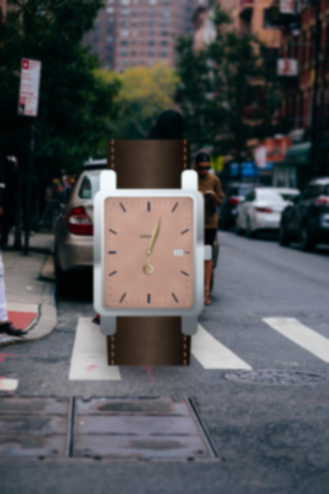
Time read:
6.03
